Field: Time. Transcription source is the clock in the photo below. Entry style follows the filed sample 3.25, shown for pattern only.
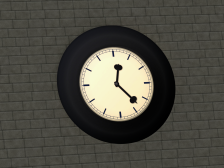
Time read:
12.23
